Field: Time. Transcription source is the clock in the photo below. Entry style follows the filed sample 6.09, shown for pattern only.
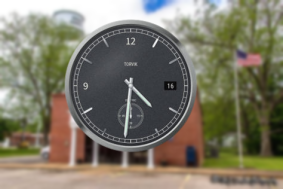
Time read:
4.31
